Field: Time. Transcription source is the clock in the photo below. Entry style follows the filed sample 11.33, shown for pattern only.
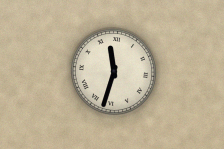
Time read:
11.32
